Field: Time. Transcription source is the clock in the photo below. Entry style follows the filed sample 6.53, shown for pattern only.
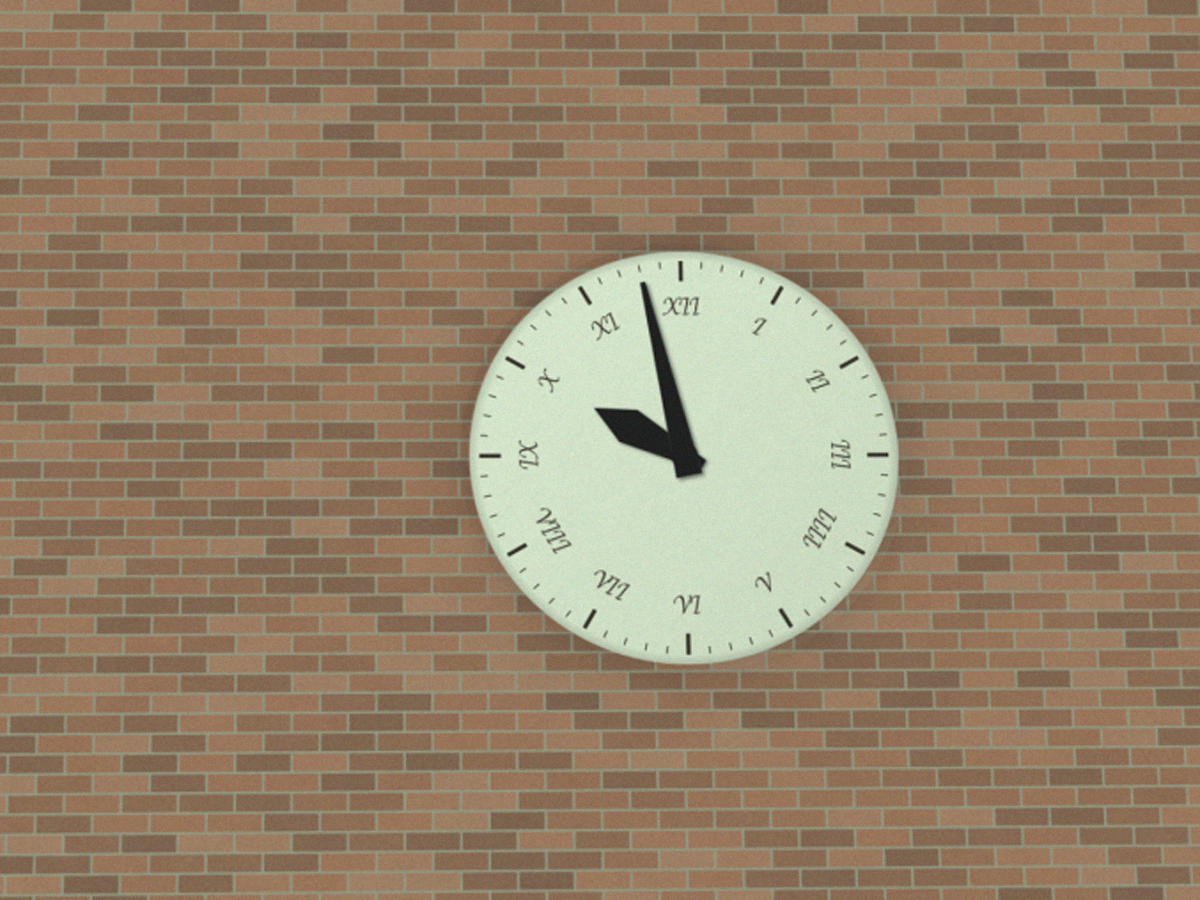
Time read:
9.58
